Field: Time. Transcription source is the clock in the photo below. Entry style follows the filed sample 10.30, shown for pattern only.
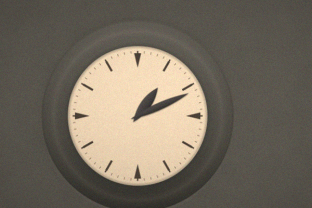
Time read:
1.11
